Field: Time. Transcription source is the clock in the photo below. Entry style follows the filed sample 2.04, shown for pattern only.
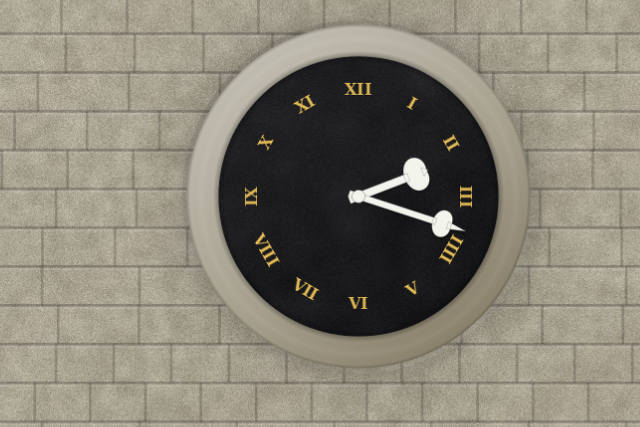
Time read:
2.18
